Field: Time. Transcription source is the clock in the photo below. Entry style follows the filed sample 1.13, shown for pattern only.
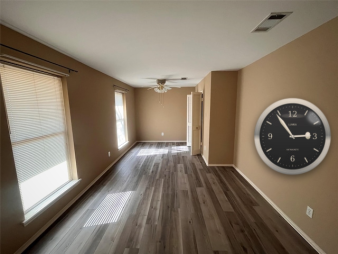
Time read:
2.54
